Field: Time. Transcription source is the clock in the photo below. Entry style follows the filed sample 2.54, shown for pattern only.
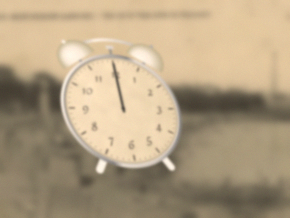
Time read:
12.00
